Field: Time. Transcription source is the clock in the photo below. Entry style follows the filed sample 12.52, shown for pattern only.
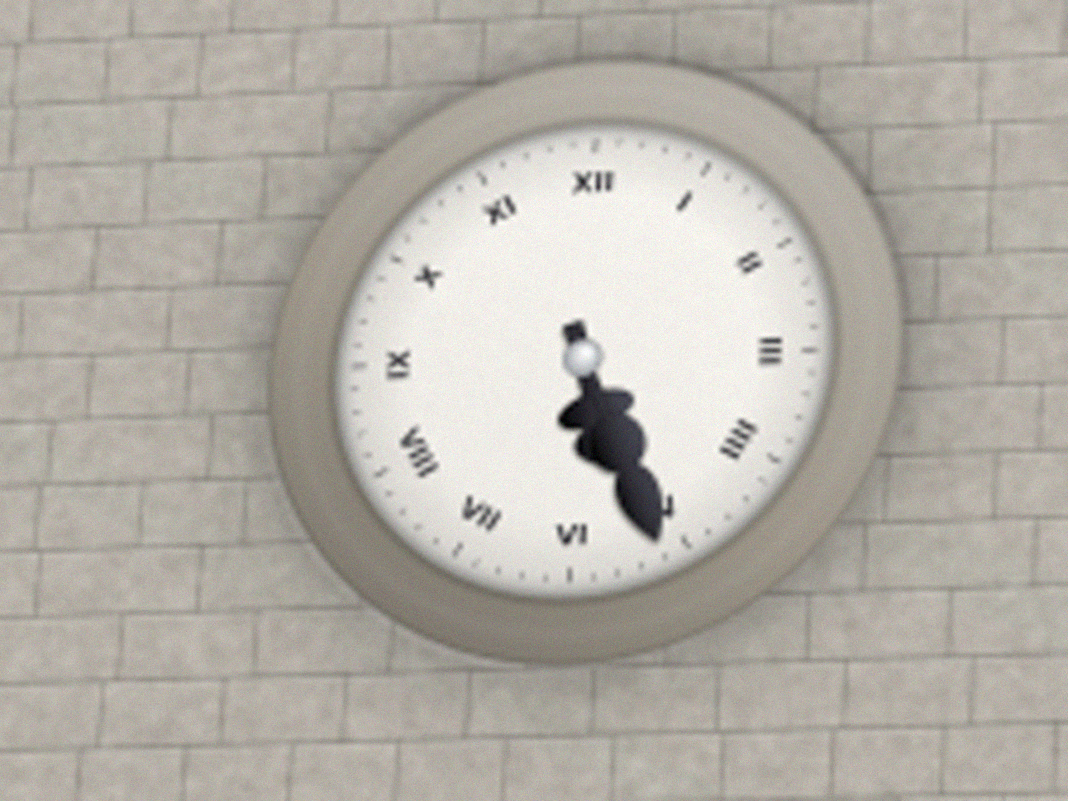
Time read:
5.26
